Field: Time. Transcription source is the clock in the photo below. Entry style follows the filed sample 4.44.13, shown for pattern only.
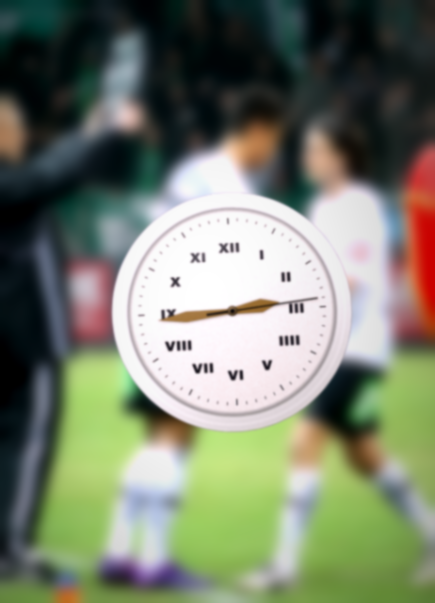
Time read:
2.44.14
